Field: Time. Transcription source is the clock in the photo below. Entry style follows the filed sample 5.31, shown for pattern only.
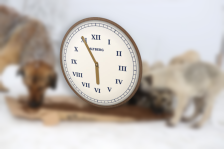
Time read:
5.55
